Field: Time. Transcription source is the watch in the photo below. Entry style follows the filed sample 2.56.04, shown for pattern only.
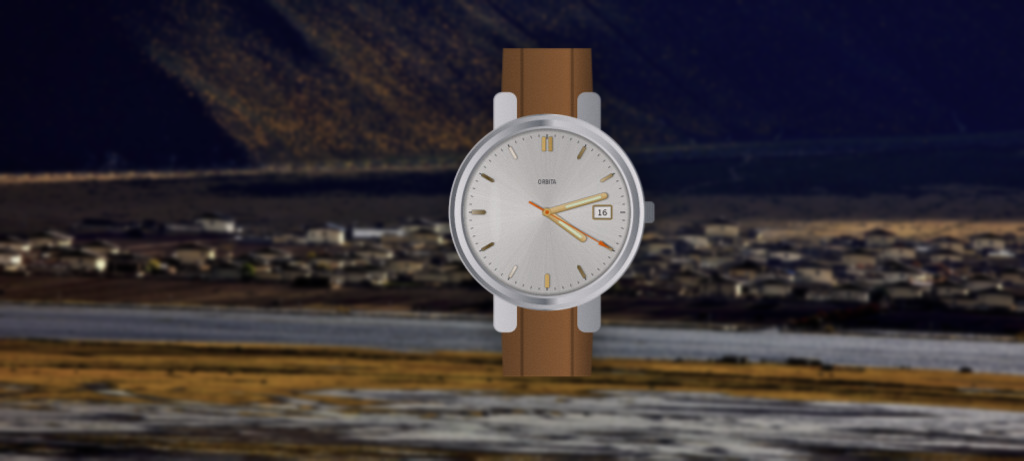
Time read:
4.12.20
